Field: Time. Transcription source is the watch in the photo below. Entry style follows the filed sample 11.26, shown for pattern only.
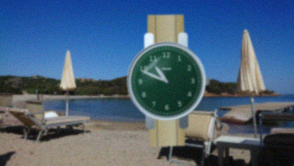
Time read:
10.49
